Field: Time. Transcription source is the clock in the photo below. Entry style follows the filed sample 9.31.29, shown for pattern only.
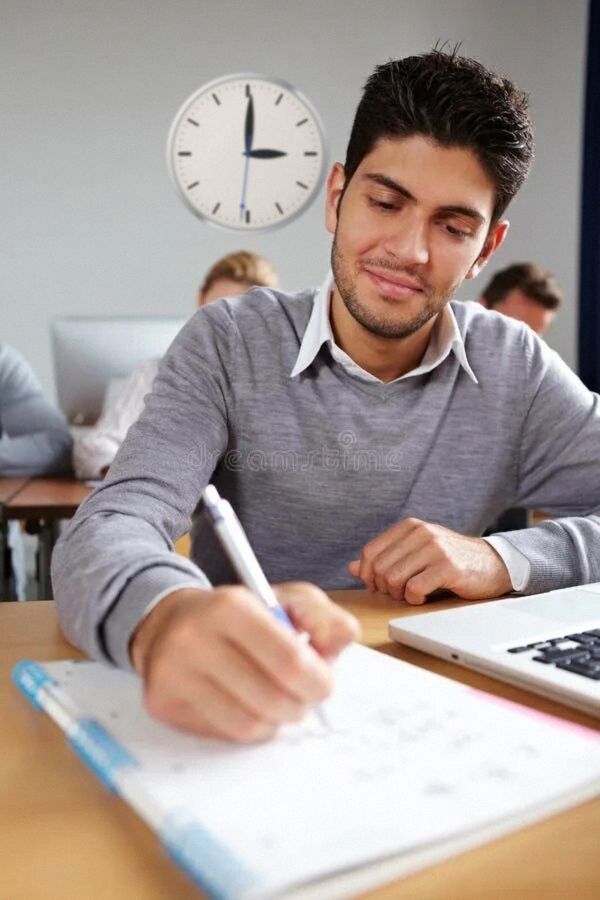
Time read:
3.00.31
